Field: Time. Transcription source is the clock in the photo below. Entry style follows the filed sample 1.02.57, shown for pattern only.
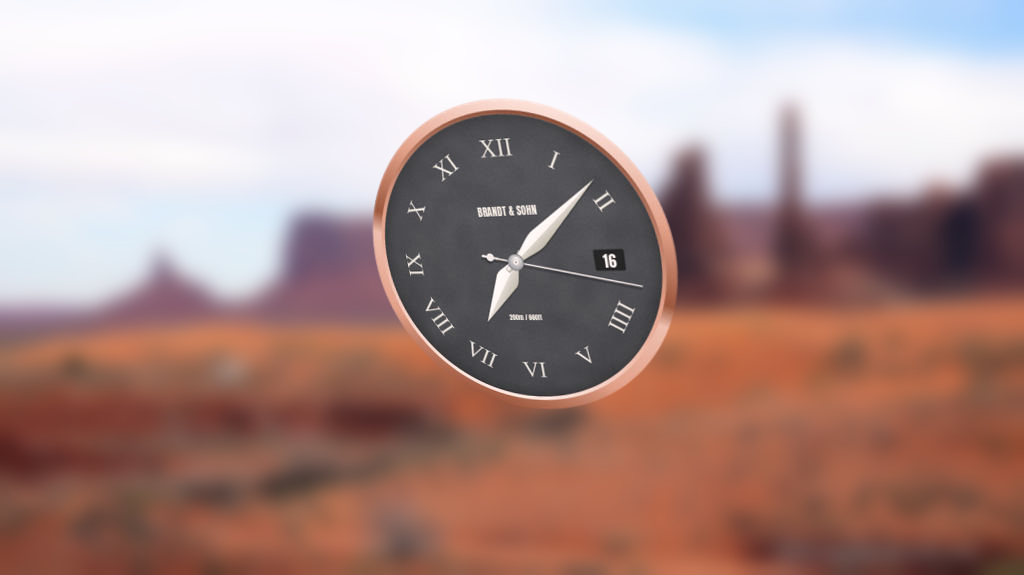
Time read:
7.08.17
